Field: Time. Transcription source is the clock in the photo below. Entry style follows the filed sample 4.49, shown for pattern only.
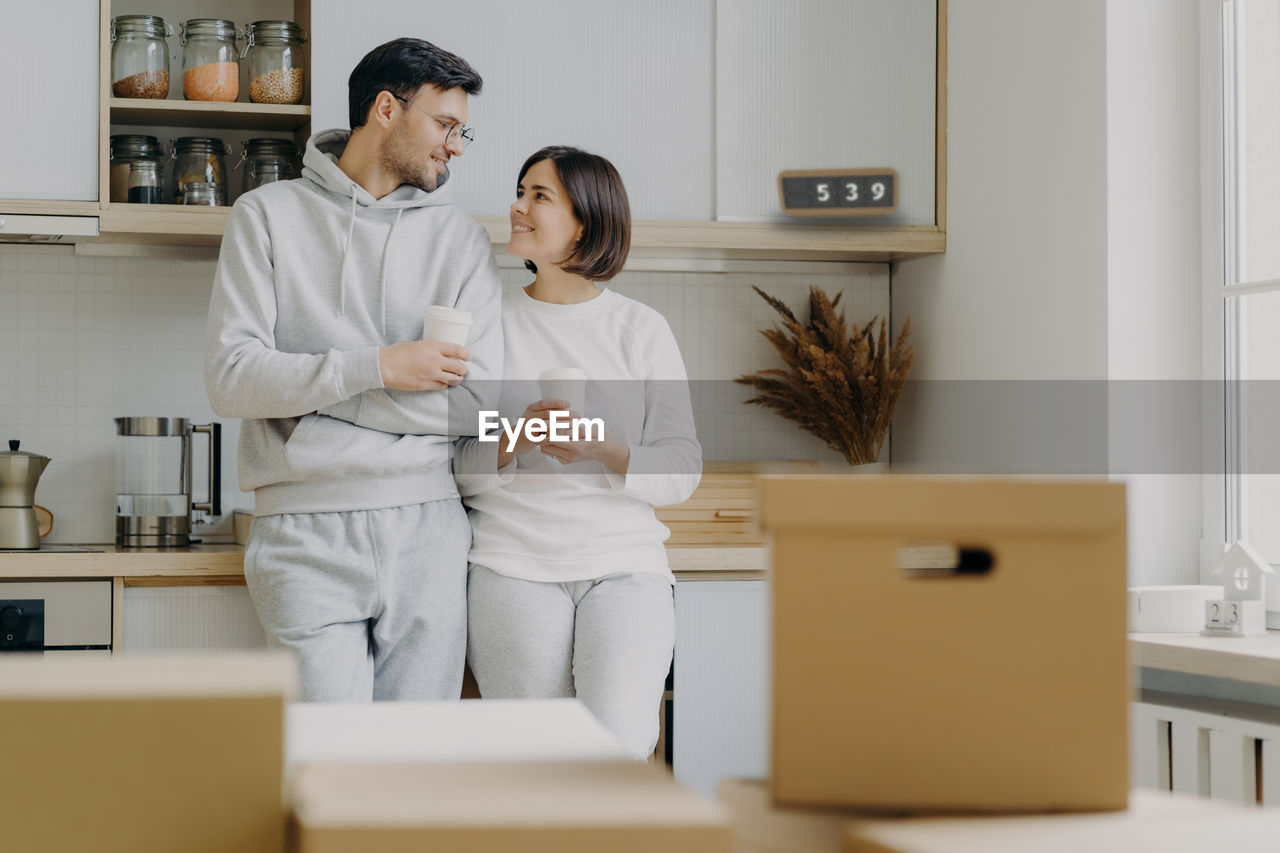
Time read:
5.39
